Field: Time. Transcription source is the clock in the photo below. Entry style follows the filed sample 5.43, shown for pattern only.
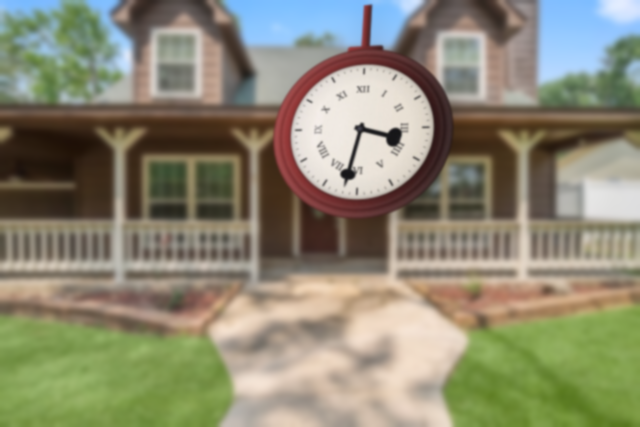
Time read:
3.32
